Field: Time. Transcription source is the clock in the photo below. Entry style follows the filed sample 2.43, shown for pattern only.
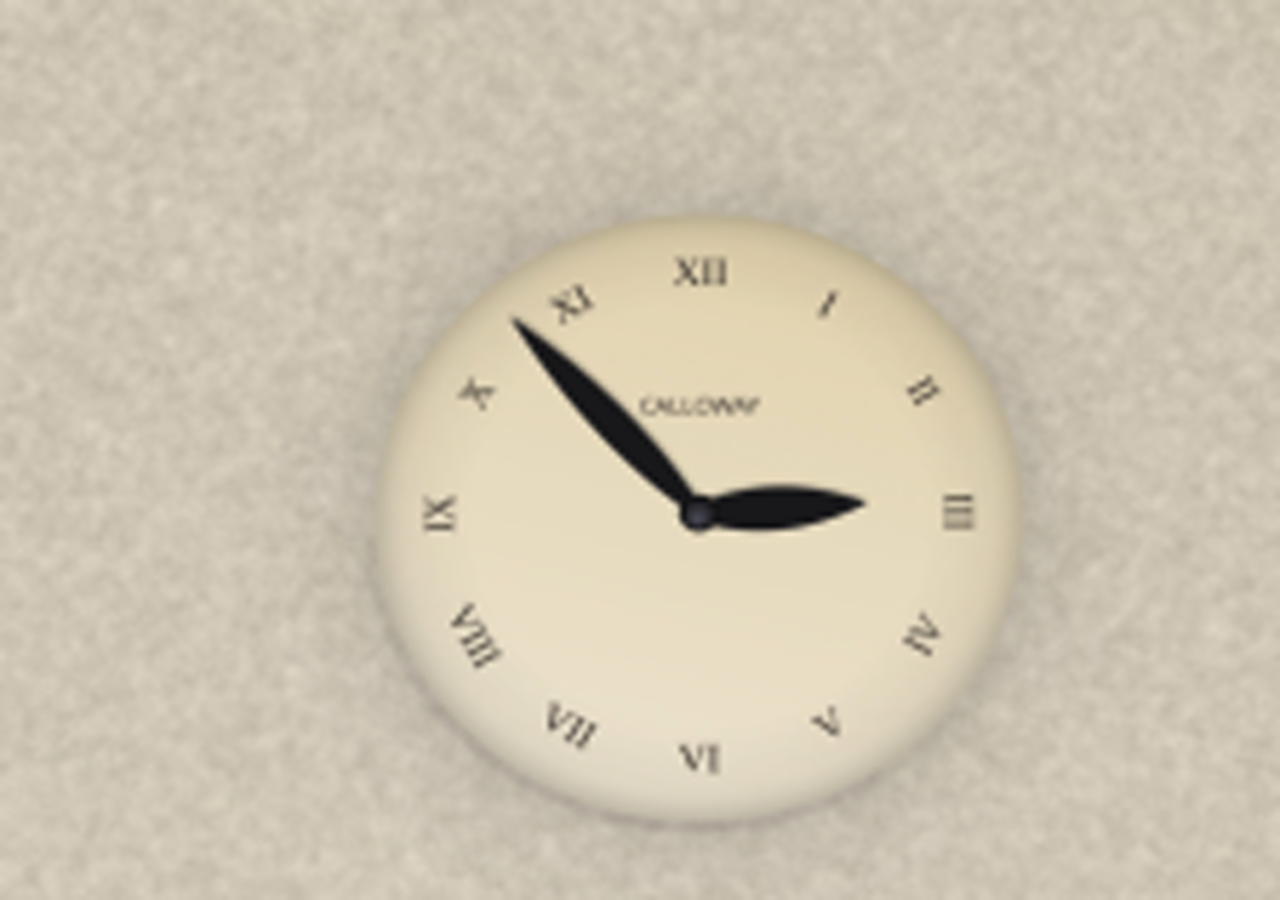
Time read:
2.53
